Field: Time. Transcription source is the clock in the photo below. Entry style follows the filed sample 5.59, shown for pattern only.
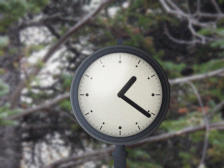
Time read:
1.21
